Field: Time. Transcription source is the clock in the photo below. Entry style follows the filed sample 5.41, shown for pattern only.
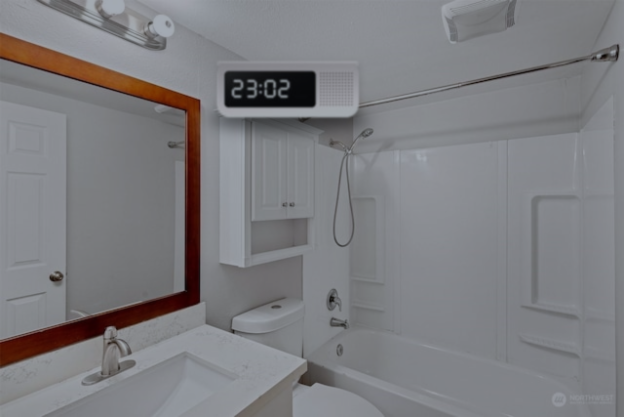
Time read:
23.02
